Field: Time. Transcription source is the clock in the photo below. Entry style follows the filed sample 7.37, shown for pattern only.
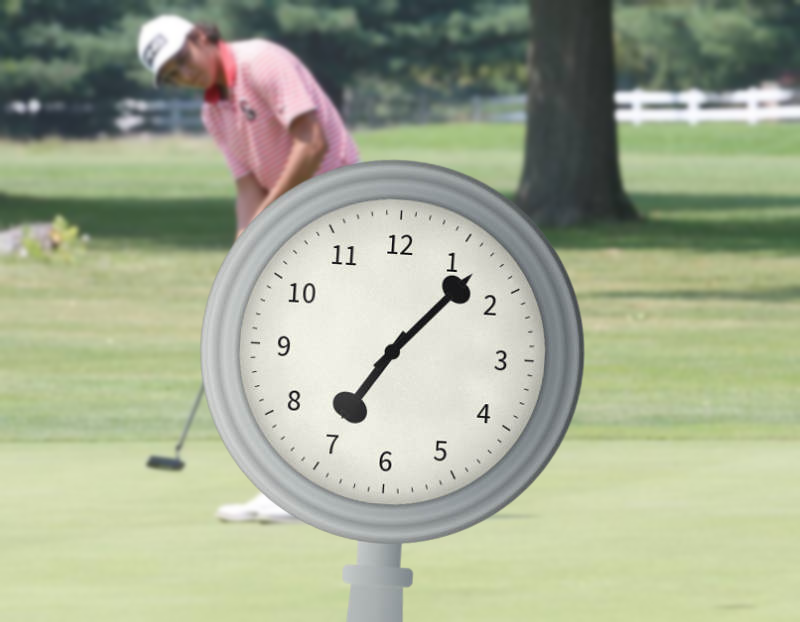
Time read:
7.07
